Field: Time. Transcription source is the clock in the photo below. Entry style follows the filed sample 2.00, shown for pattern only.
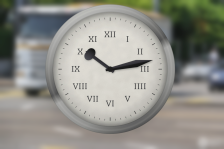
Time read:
10.13
